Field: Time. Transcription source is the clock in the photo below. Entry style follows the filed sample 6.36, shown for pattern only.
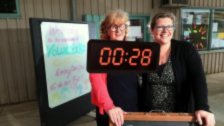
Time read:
0.28
